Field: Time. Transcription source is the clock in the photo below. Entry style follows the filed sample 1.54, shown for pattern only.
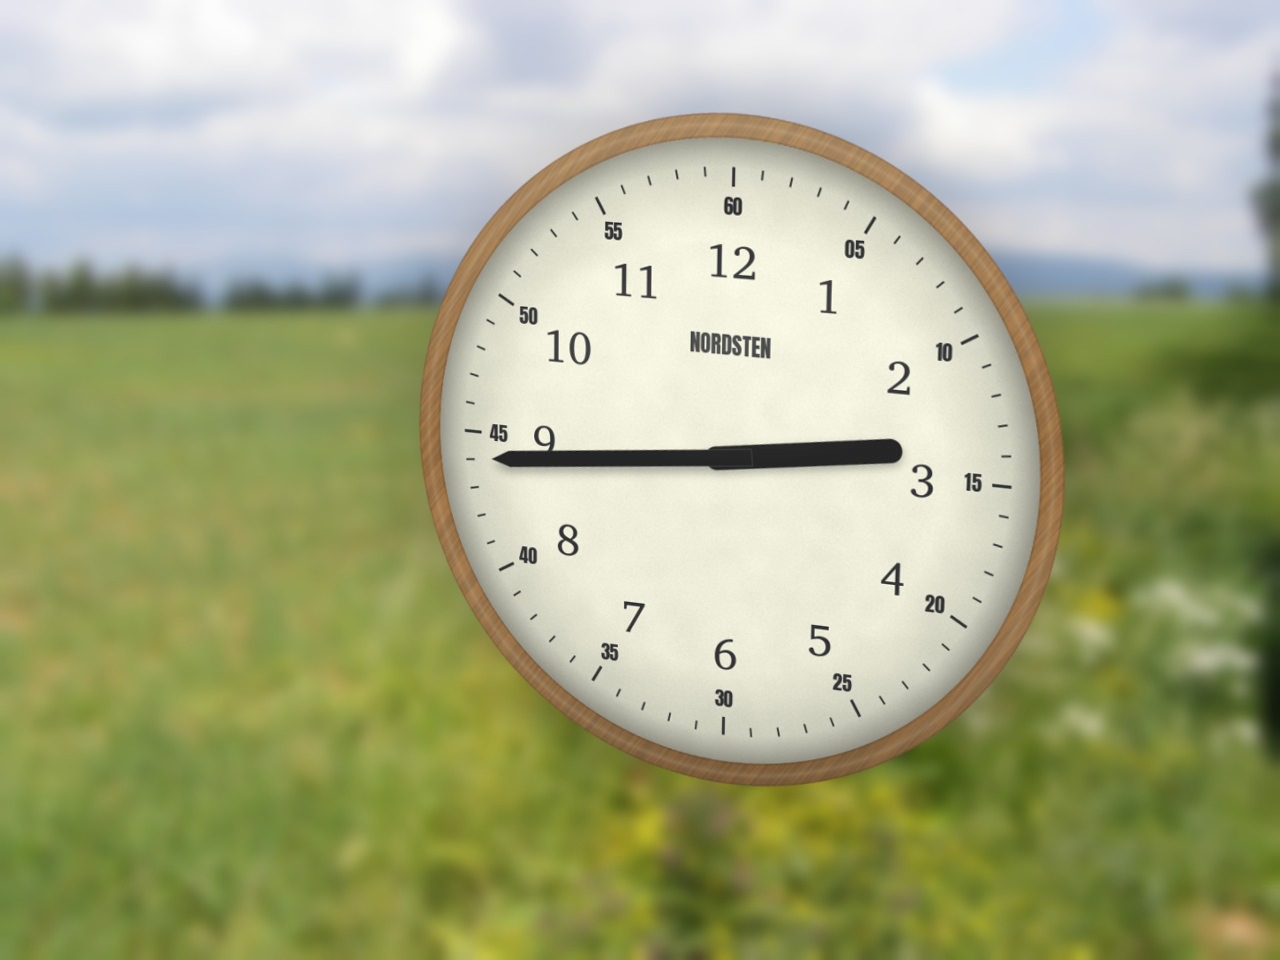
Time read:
2.44
